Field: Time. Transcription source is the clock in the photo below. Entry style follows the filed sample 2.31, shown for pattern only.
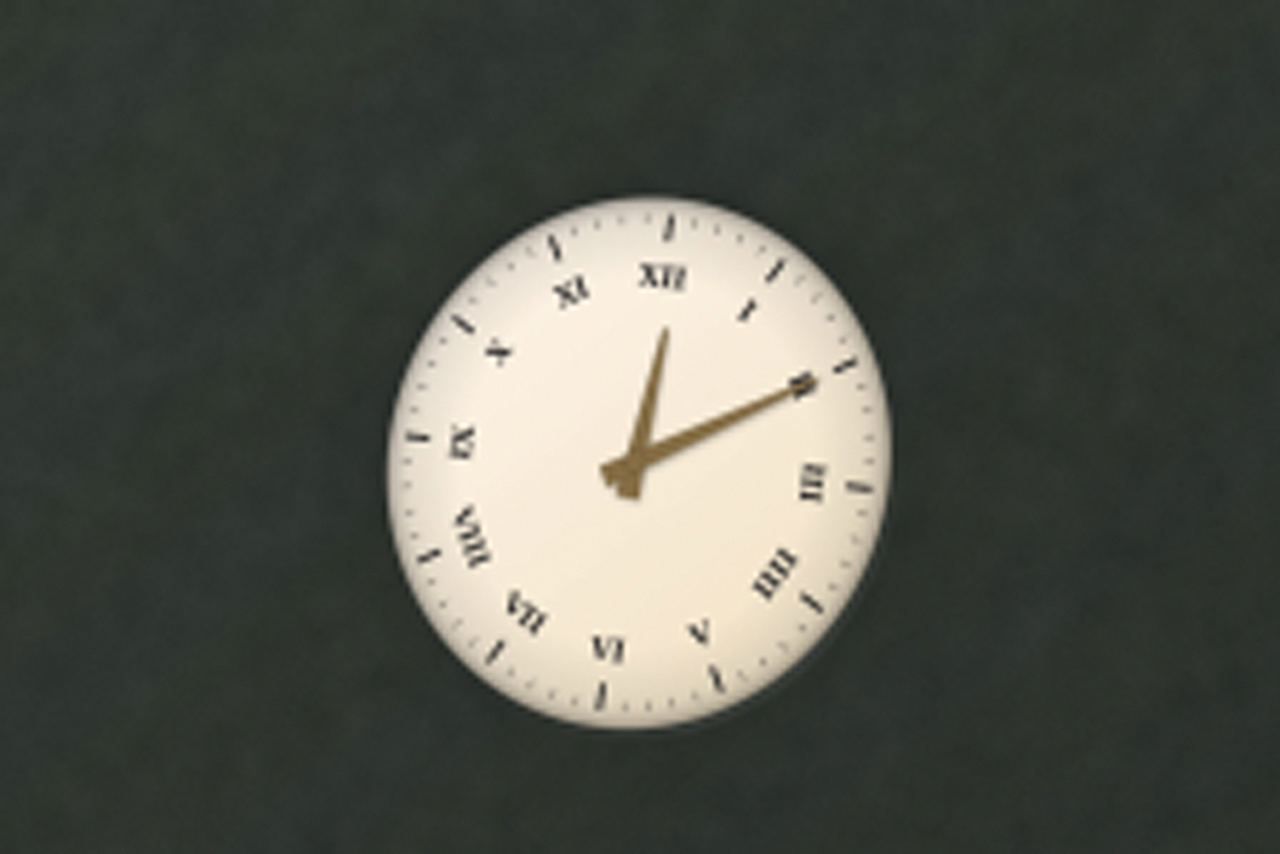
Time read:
12.10
